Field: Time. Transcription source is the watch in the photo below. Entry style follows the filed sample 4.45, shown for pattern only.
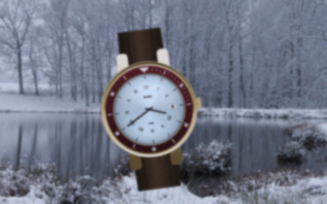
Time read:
3.40
